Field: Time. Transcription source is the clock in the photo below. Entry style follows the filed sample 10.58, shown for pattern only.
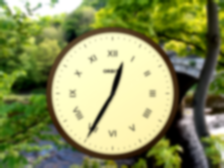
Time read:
12.35
